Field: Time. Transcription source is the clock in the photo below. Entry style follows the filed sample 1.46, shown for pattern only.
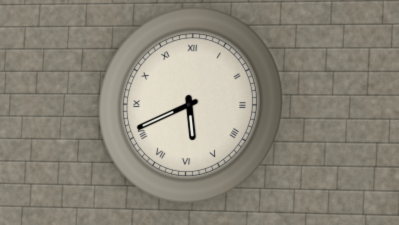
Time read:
5.41
